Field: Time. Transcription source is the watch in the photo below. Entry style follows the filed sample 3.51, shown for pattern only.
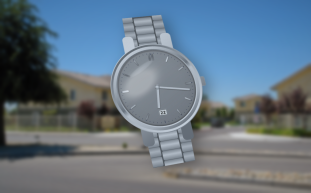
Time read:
6.17
